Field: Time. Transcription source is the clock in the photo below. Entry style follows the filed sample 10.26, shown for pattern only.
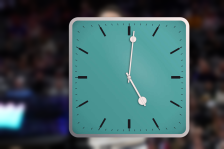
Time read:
5.01
